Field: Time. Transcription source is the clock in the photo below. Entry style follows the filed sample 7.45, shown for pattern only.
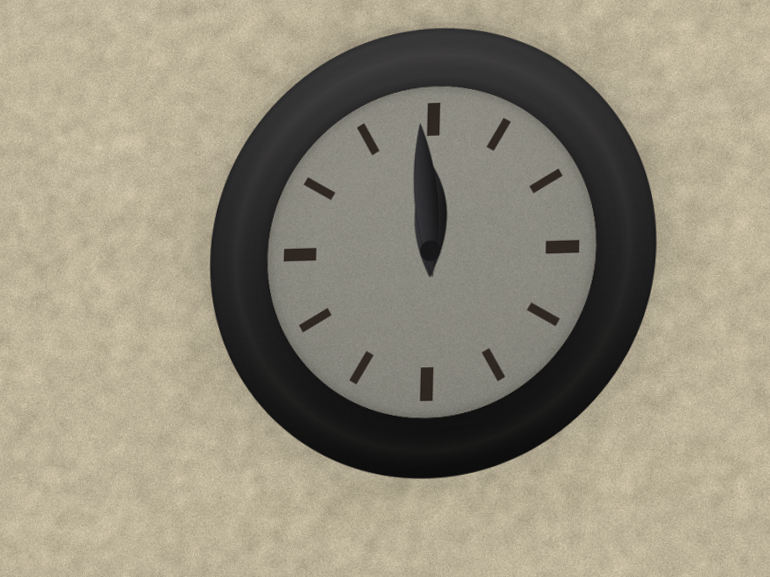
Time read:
11.59
